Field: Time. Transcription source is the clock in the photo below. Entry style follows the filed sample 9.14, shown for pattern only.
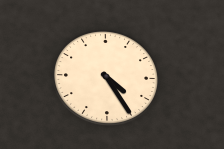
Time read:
4.25
